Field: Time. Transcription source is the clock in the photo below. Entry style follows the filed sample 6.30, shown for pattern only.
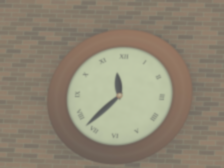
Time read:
11.37
